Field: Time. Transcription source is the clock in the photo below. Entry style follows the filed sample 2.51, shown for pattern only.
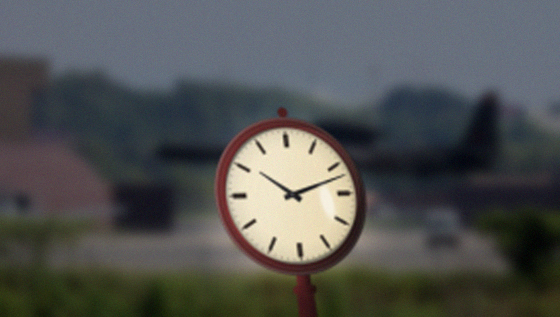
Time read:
10.12
